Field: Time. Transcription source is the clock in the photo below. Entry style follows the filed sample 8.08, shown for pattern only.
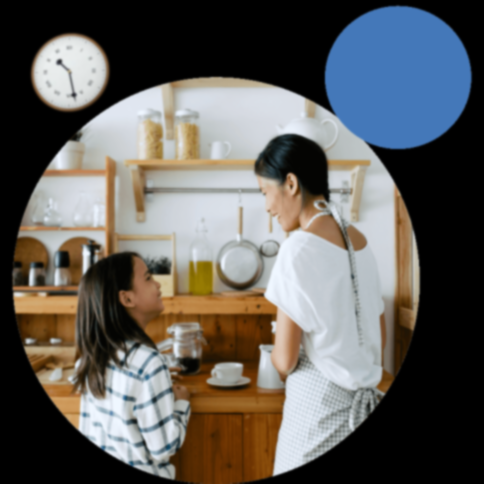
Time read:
10.28
